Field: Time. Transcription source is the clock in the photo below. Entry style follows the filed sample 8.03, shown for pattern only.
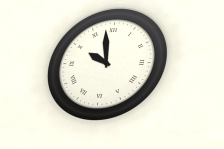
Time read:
9.58
